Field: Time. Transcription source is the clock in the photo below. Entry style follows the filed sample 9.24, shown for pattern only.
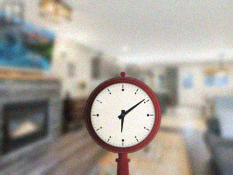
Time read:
6.09
